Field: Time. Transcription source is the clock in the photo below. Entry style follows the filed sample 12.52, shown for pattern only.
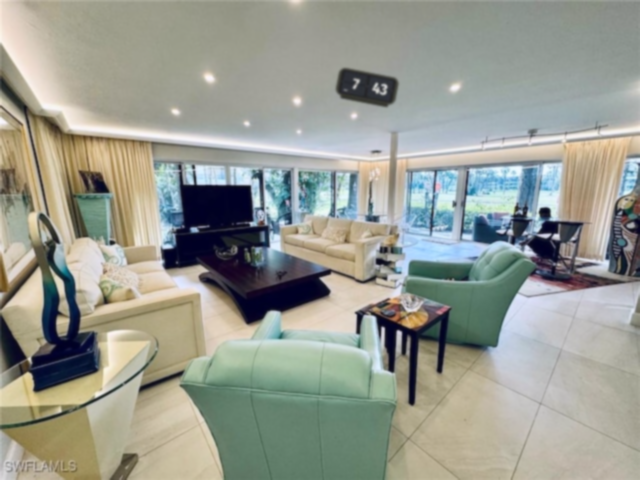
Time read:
7.43
